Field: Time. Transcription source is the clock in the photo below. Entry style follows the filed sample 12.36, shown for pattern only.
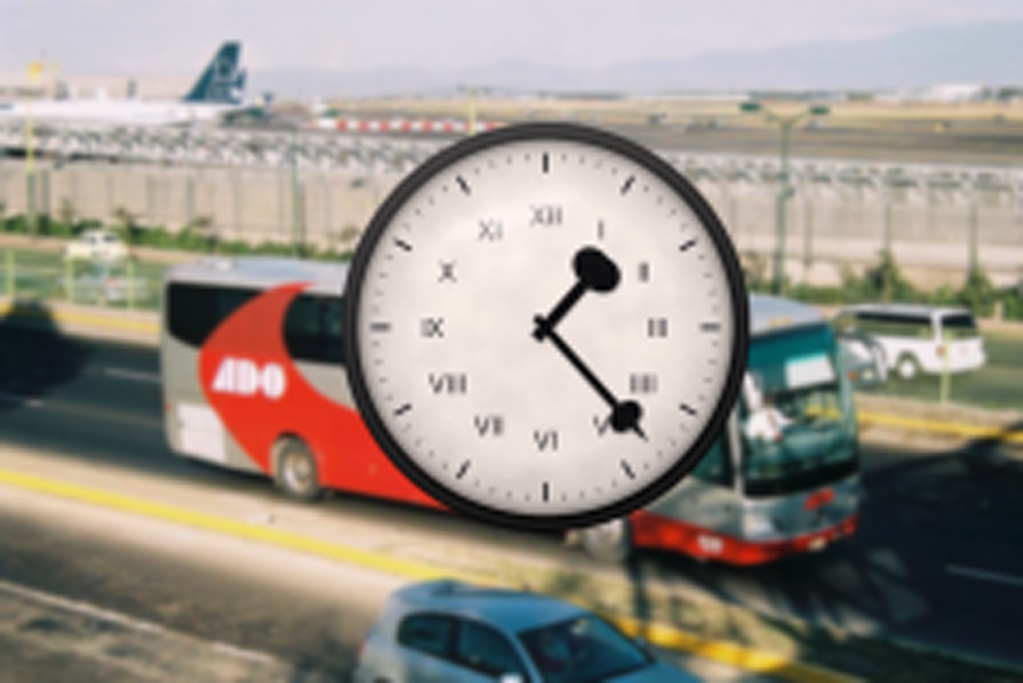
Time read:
1.23
